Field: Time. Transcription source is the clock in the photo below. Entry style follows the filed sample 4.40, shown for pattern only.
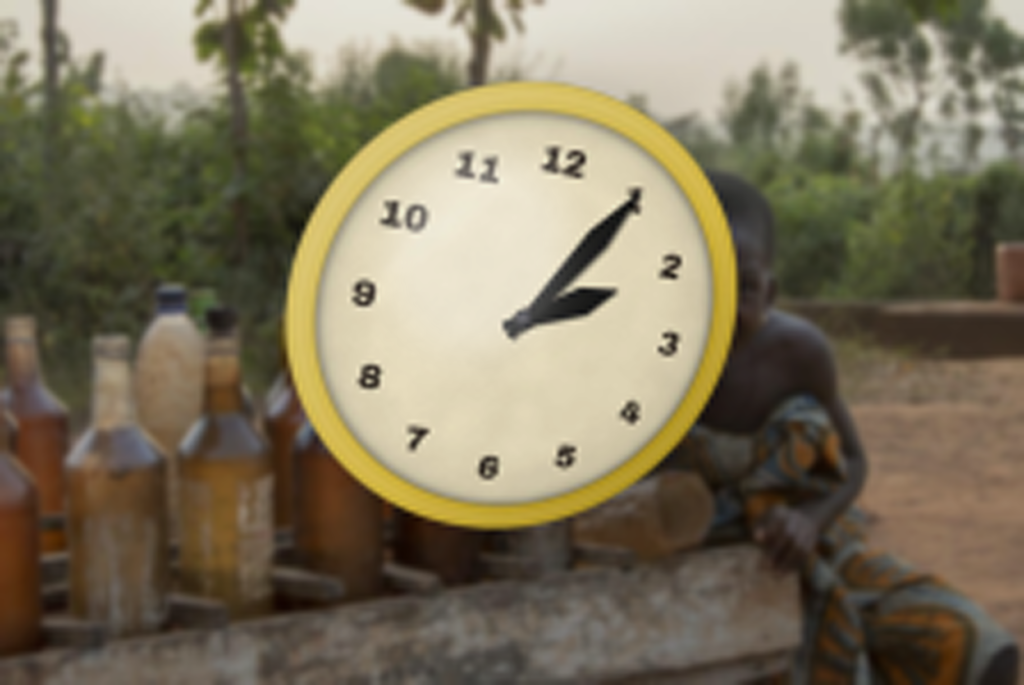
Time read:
2.05
